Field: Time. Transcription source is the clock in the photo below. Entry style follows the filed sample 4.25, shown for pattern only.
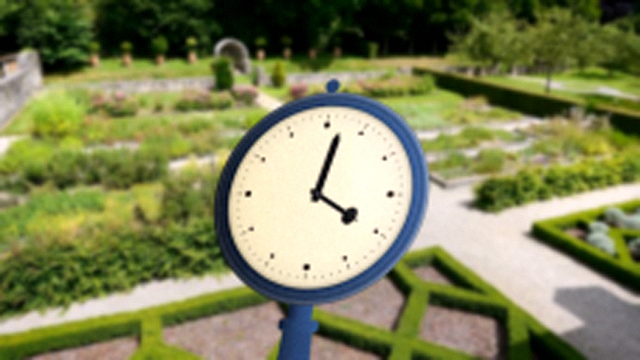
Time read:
4.02
